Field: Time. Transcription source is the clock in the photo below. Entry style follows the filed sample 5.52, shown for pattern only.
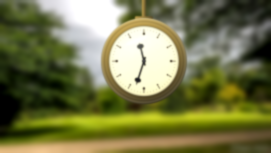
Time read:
11.33
